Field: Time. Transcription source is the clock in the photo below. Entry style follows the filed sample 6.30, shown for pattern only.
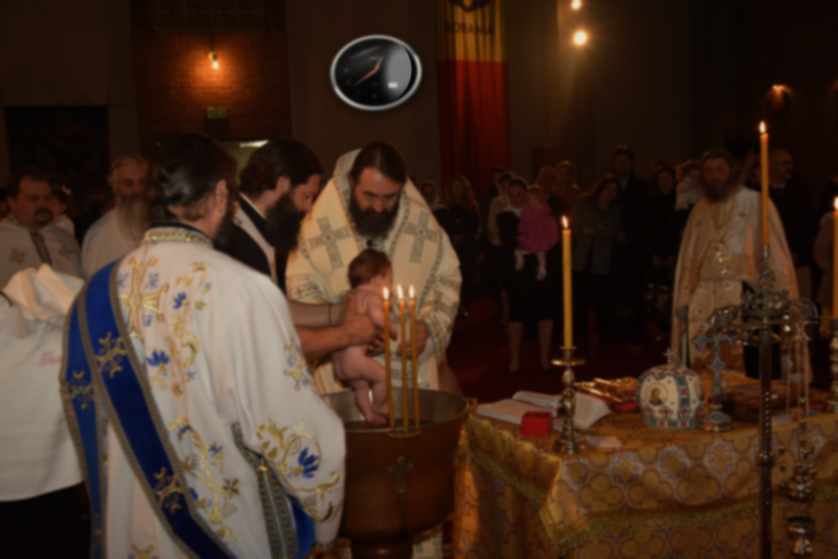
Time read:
12.38
